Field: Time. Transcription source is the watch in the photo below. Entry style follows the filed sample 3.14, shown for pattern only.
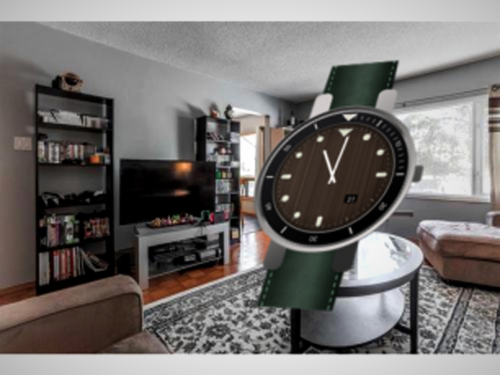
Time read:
11.01
